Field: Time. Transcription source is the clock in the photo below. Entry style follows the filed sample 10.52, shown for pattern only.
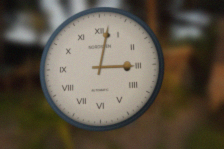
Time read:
3.02
